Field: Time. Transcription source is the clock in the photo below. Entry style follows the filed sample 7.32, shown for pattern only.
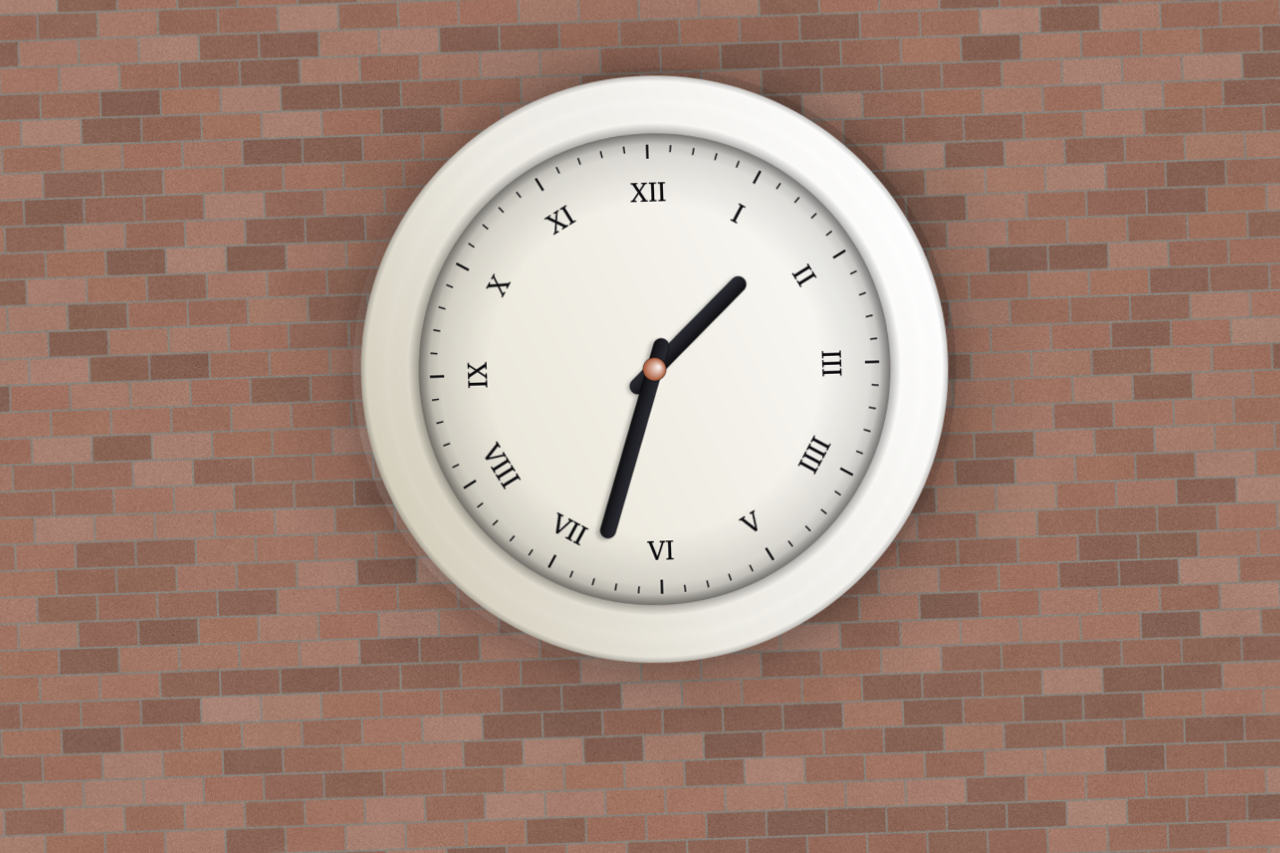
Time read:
1.33
